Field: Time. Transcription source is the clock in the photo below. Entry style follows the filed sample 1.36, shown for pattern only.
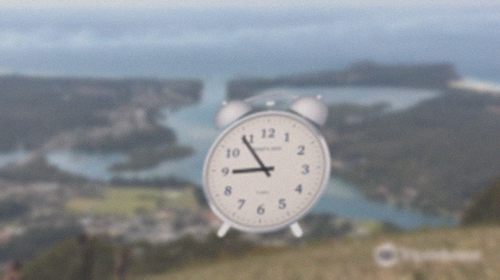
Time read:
8.54
